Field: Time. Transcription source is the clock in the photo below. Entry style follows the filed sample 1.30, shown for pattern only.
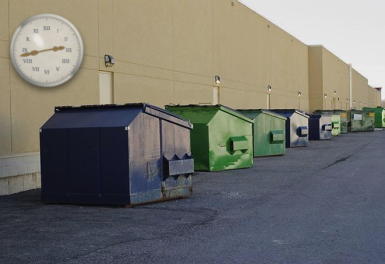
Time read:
2.43
